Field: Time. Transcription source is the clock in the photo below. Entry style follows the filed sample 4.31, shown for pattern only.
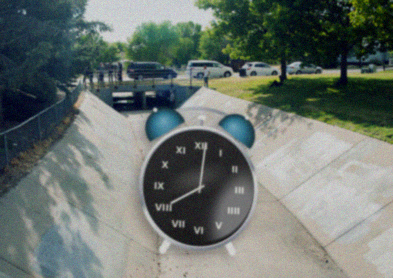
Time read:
8.01
